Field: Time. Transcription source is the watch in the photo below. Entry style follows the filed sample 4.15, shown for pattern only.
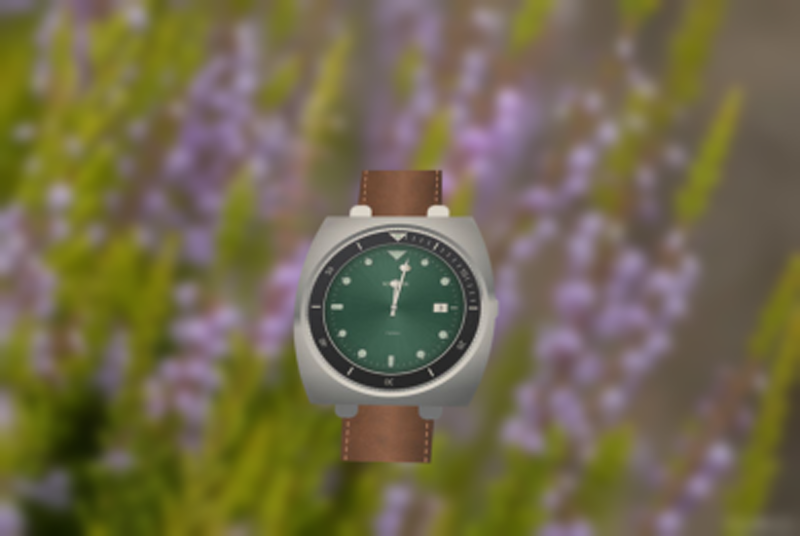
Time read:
12.02
